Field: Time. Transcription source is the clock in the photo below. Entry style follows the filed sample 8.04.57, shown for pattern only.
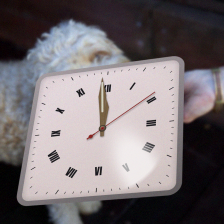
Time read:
11.59.09
